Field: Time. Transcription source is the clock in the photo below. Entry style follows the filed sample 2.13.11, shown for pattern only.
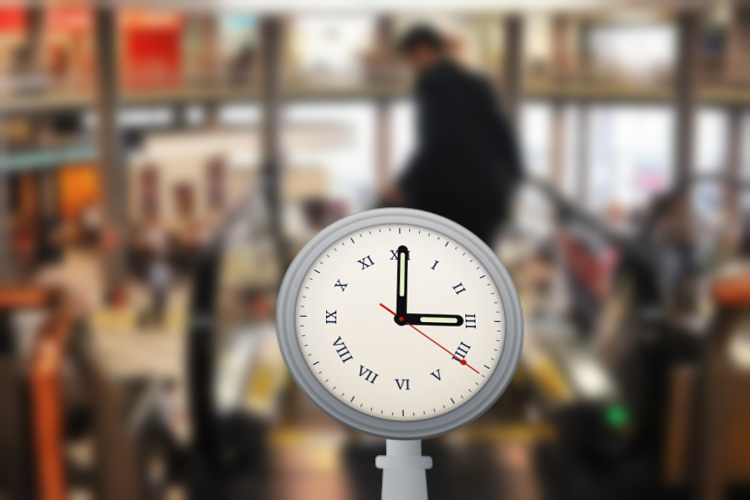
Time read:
3.00.21
